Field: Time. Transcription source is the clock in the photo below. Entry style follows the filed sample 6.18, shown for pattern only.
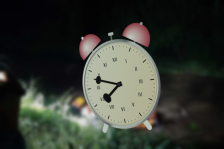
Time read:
7.48
